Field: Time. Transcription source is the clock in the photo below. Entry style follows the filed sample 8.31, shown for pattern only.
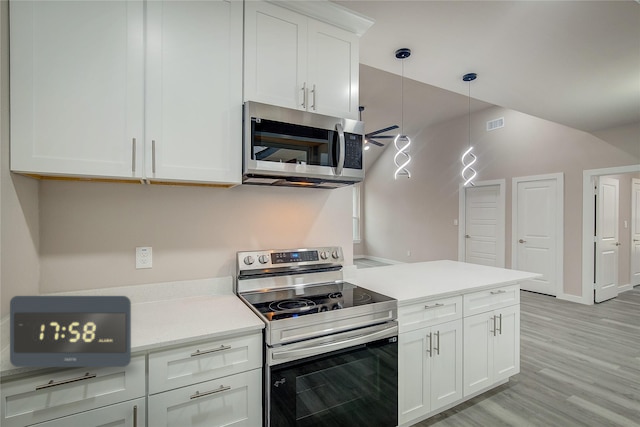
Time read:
17.58
